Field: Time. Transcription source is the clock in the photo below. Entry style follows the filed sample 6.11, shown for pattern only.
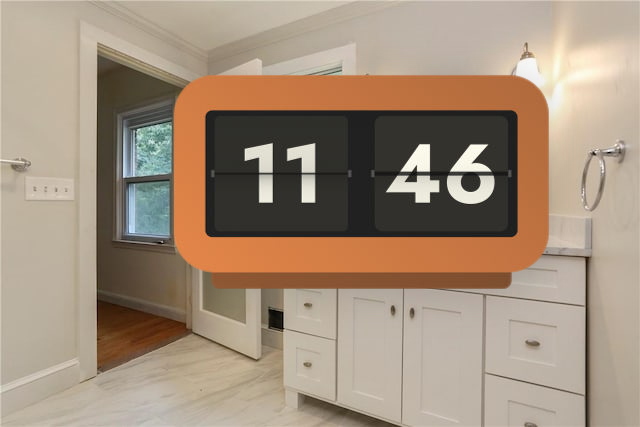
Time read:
11.46
